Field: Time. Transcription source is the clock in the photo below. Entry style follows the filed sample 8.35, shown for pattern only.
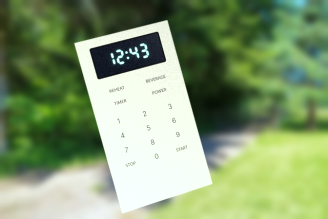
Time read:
12.43
